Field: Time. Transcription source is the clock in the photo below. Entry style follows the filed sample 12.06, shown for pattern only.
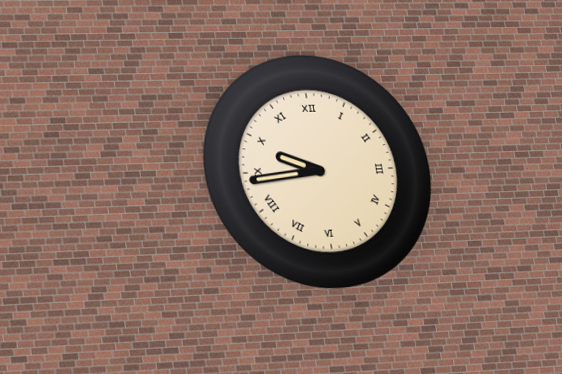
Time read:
9.44
